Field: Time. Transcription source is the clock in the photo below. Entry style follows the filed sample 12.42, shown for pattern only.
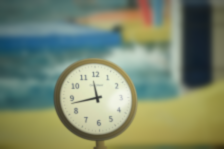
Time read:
11.43
